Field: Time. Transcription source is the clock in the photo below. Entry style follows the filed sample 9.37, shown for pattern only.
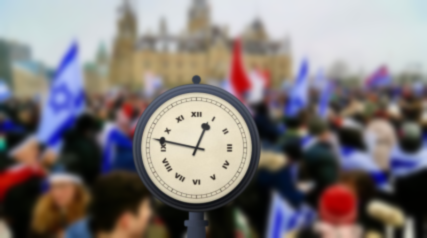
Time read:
12.47
